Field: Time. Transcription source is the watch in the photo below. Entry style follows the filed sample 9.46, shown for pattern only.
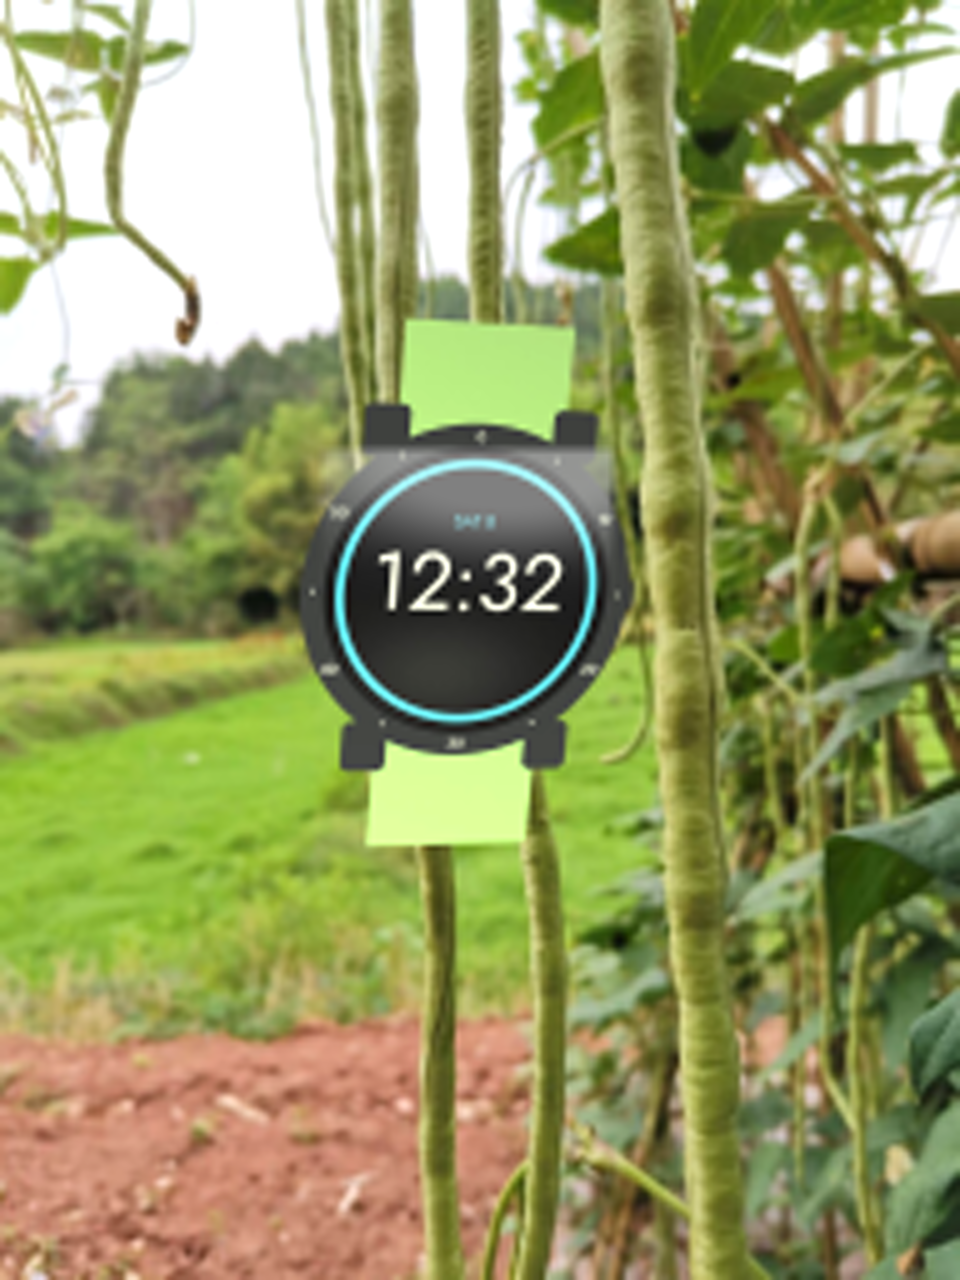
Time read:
12.32
